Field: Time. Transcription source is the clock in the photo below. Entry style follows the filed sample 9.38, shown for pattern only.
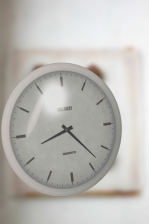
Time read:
8.23
